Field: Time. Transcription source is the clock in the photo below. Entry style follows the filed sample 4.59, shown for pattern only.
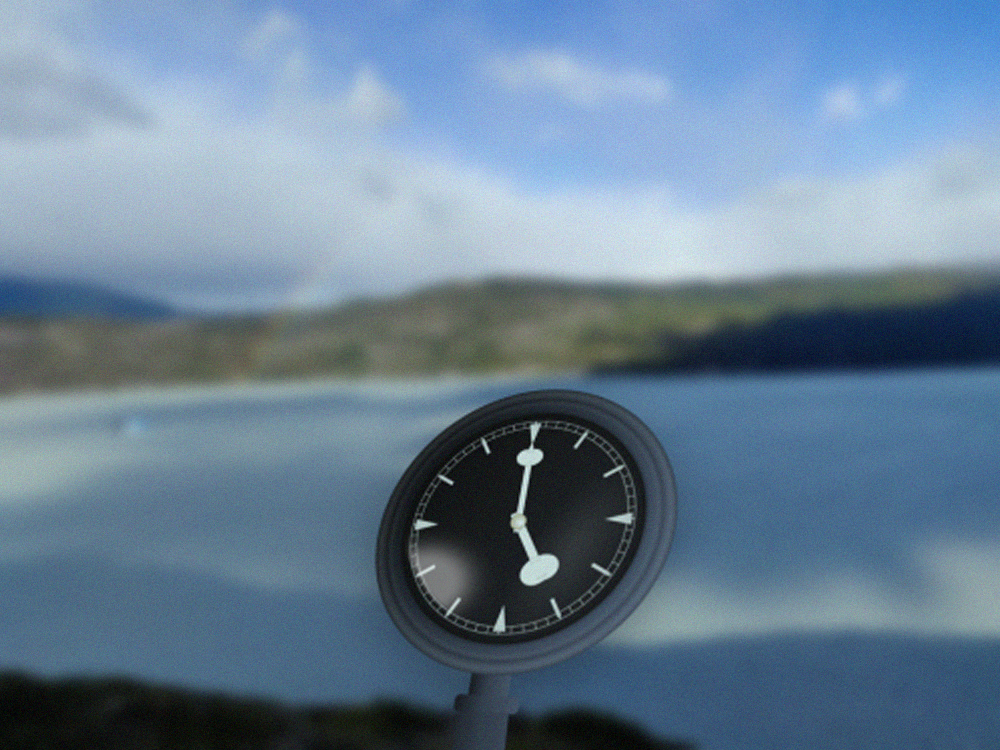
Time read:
5.00
